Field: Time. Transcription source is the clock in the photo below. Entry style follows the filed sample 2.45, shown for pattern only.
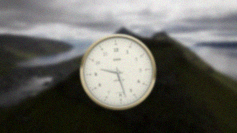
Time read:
9.28
